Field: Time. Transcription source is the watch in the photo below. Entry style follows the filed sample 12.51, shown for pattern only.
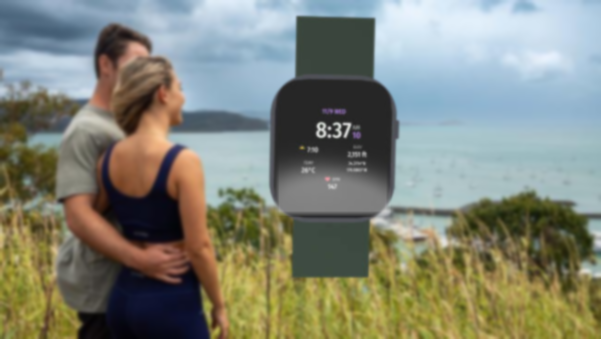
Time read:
8.37
